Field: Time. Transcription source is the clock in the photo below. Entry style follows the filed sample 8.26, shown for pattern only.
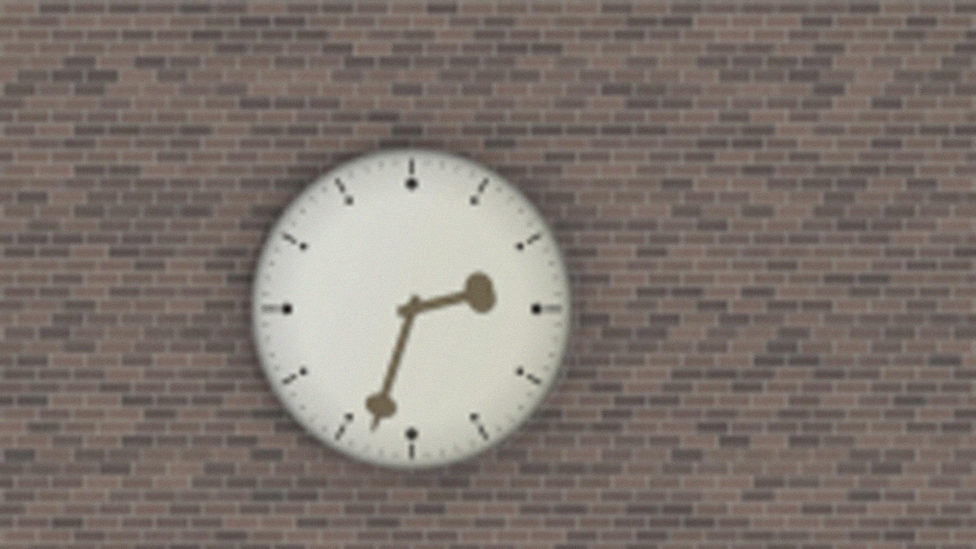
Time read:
2.33
